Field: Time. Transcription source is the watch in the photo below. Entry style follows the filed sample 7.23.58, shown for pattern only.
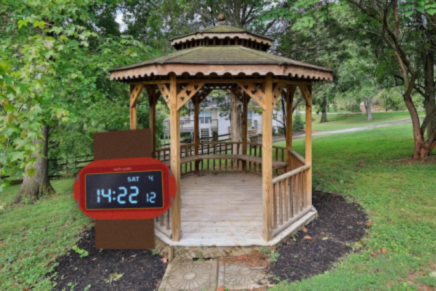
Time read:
14.22.12
